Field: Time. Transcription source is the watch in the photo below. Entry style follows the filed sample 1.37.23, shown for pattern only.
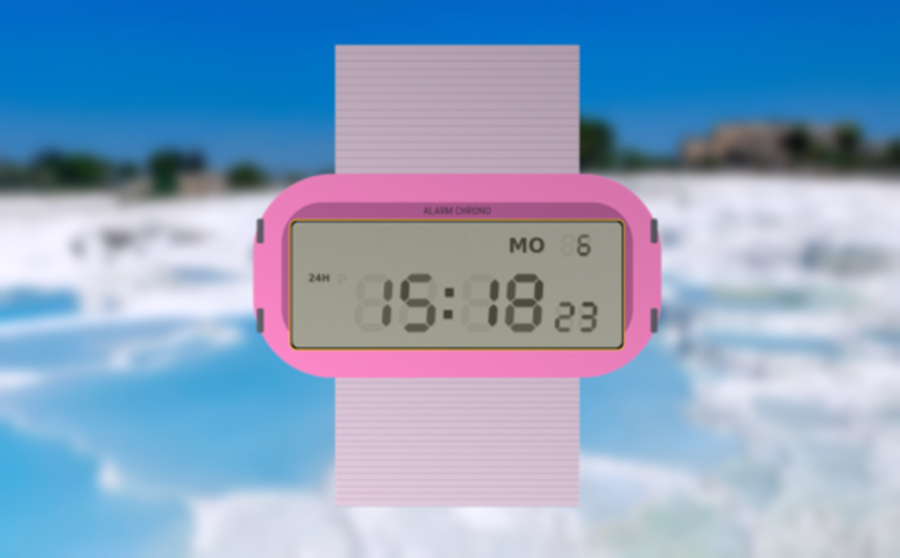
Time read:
15.18.23
